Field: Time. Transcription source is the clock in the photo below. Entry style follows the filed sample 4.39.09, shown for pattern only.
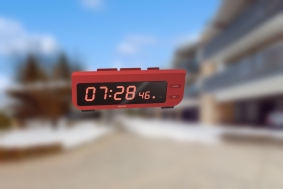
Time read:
7.28.46
